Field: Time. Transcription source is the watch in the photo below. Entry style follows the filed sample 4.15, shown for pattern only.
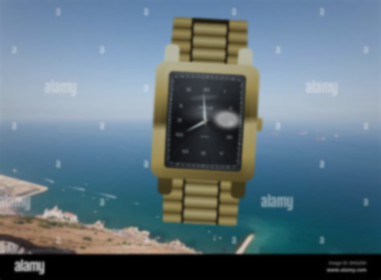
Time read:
7.59
